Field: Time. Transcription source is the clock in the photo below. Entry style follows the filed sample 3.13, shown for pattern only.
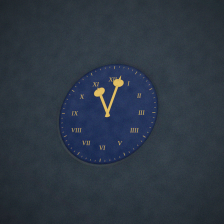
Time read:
11.02
